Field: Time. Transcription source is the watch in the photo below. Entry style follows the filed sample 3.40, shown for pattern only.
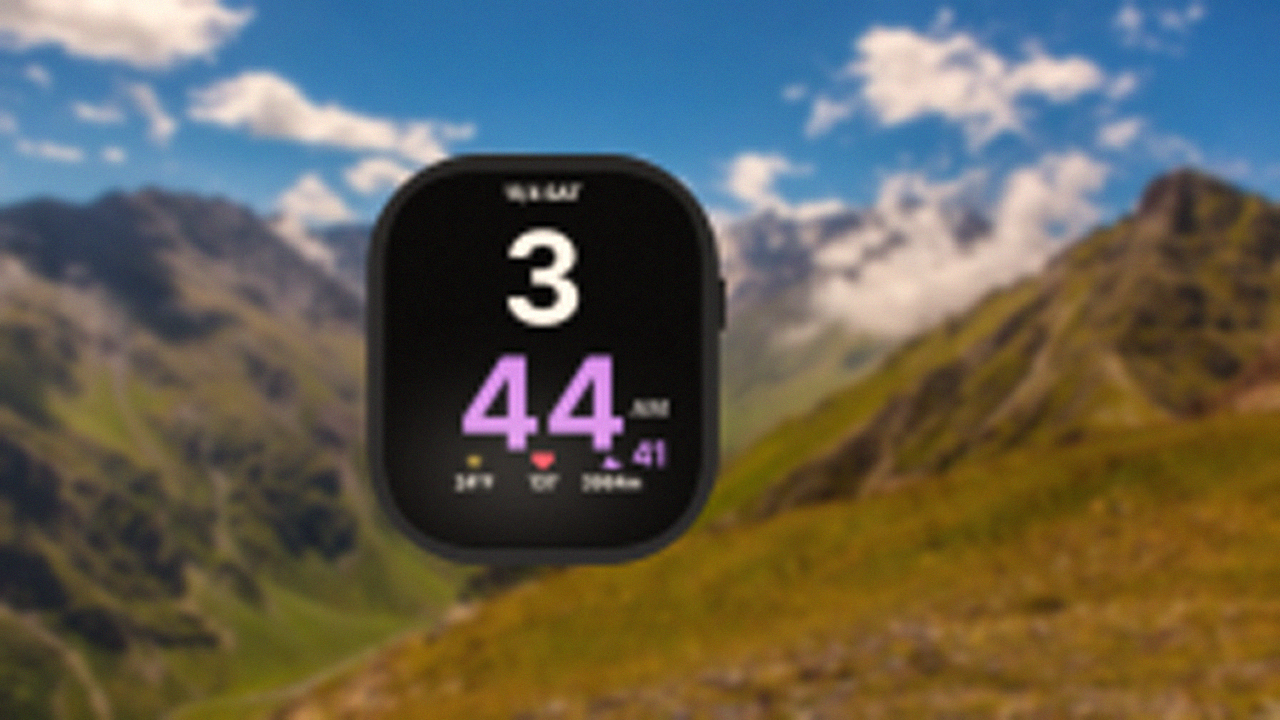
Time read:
3.44
